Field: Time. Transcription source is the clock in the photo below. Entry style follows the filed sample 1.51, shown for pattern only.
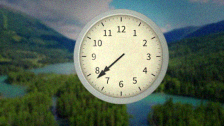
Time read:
7.38
